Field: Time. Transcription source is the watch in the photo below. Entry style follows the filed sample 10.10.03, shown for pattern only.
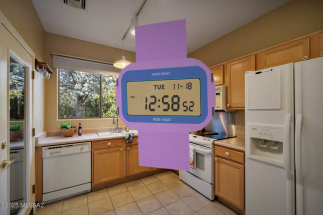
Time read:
12.58.52
